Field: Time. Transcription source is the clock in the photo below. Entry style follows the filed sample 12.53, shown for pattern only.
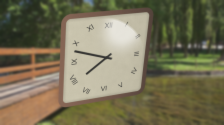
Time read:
7.48
